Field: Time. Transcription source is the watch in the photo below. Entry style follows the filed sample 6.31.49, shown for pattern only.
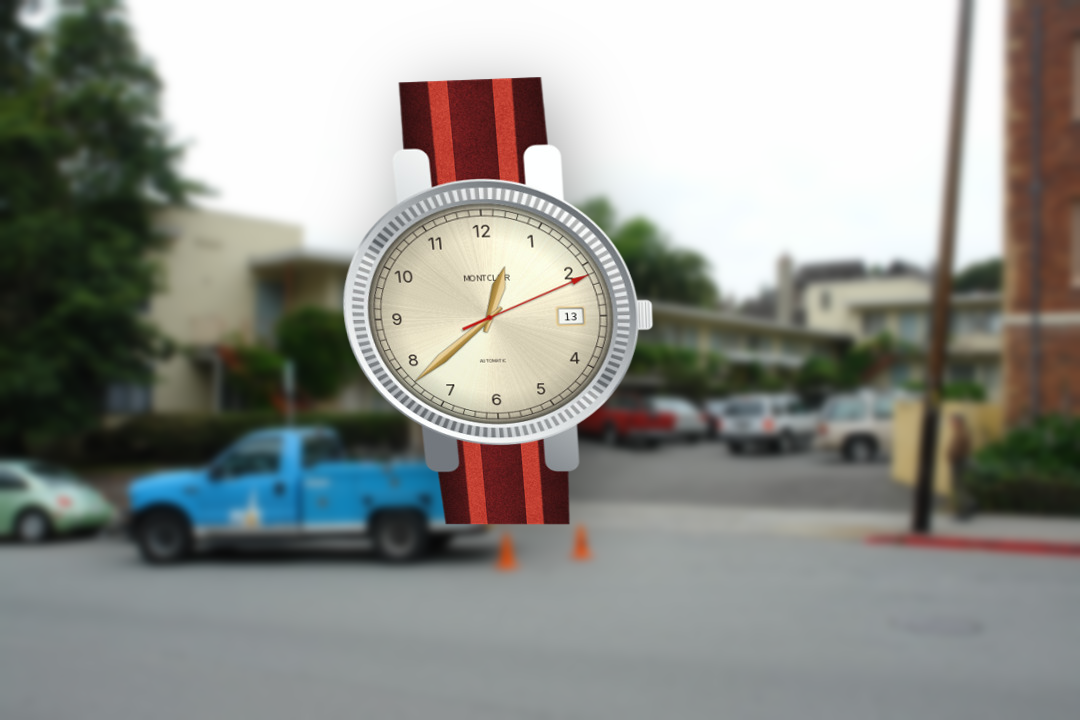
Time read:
12.38.11
